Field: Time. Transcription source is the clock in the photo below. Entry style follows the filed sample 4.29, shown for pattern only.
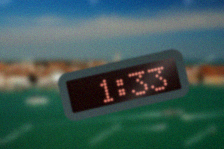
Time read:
1.33
